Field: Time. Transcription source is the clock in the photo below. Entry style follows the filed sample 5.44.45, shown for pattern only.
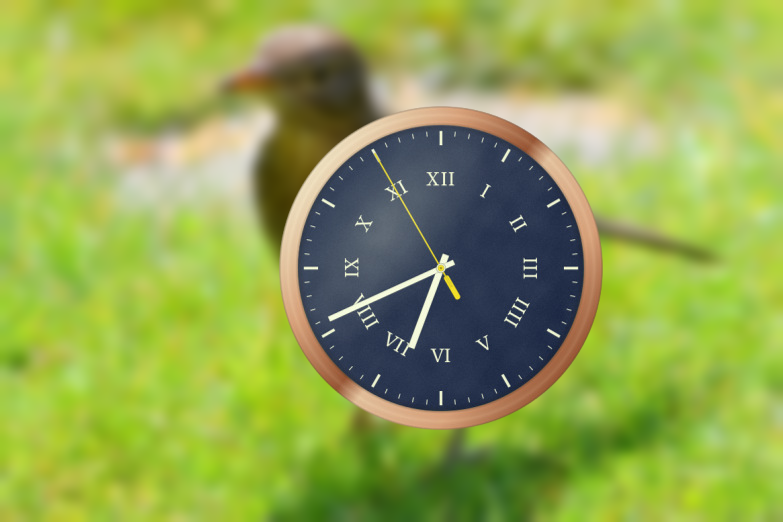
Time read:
6.40.55
